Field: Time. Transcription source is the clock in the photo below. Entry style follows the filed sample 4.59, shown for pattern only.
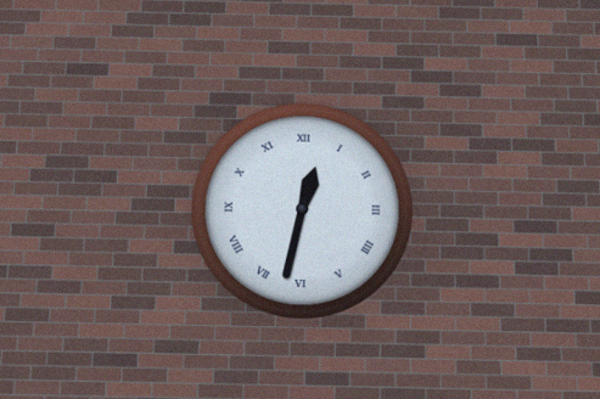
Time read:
12.32
